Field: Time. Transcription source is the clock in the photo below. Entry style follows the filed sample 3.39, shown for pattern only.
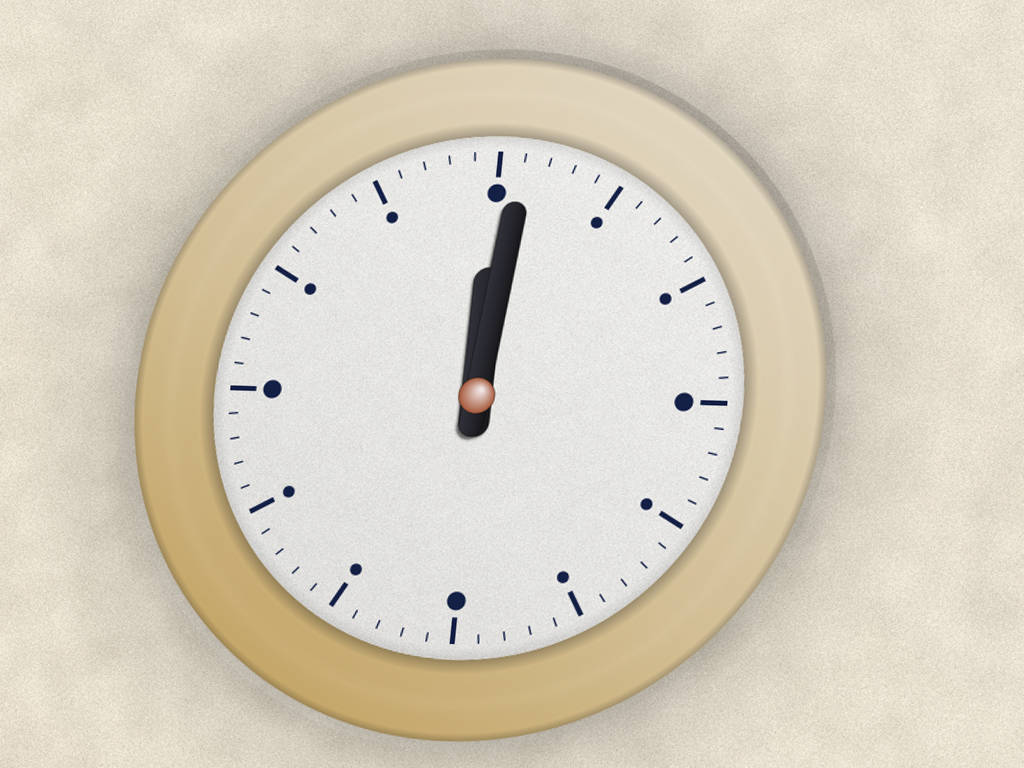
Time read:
12.01
